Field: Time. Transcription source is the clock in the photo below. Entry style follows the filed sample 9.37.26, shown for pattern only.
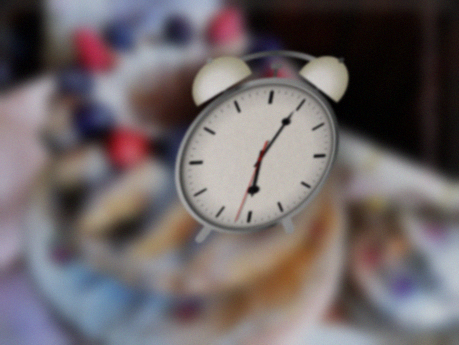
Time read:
6.04.32
